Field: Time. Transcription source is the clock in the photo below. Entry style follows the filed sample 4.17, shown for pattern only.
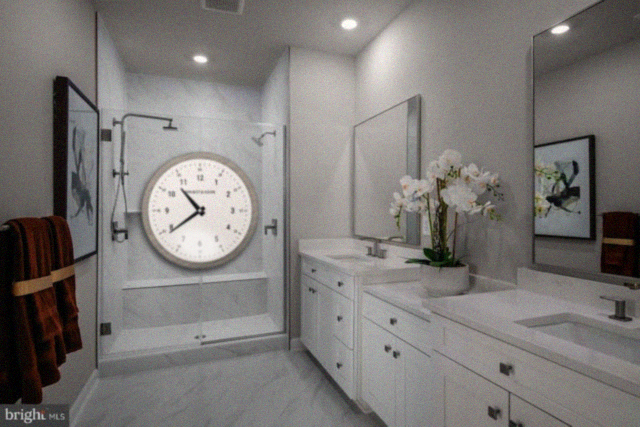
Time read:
10.39
